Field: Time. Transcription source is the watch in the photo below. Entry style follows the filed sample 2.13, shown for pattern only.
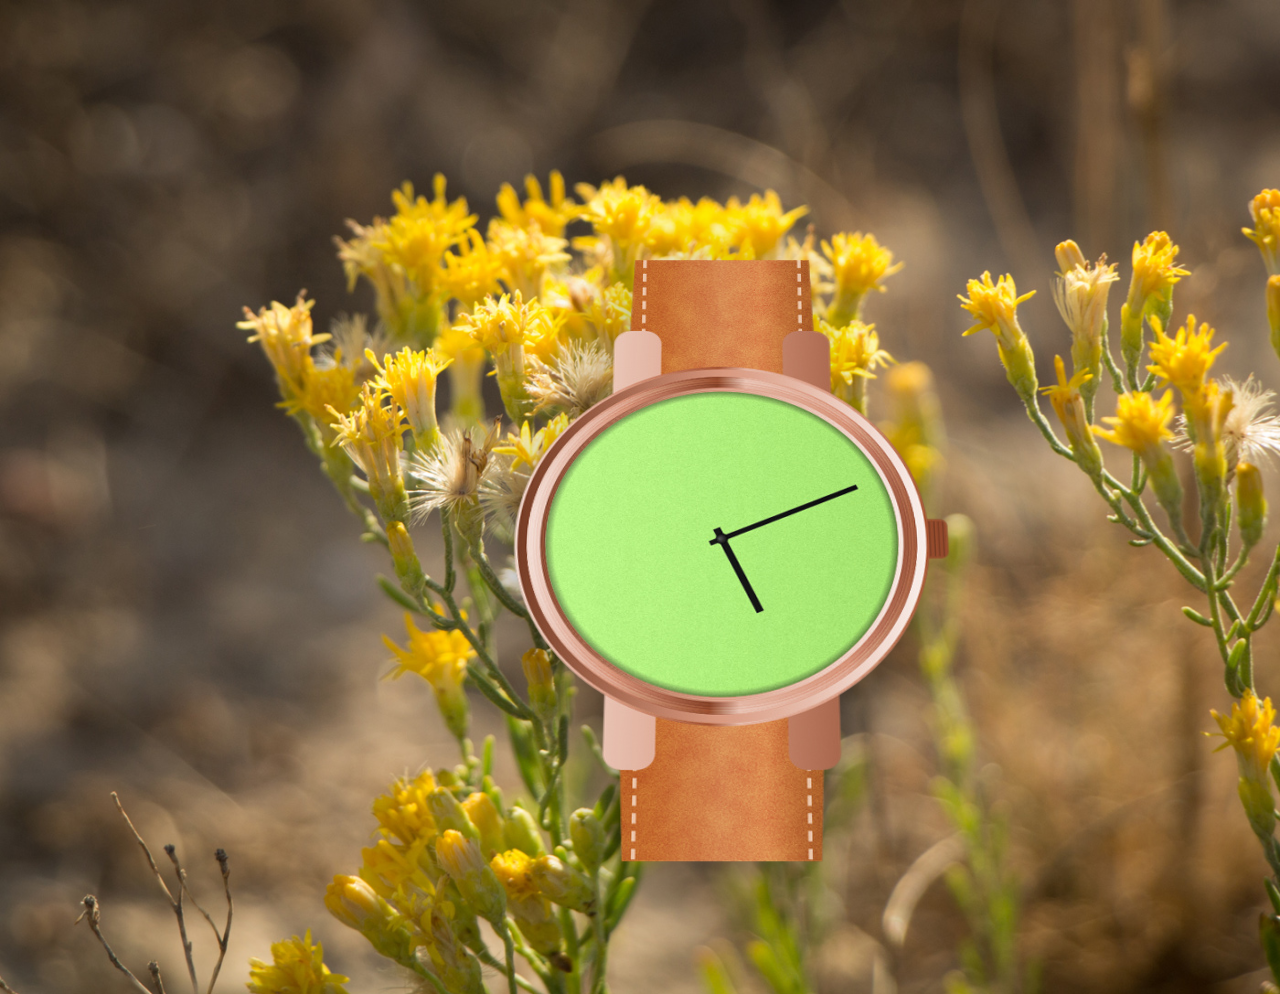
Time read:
5.11
